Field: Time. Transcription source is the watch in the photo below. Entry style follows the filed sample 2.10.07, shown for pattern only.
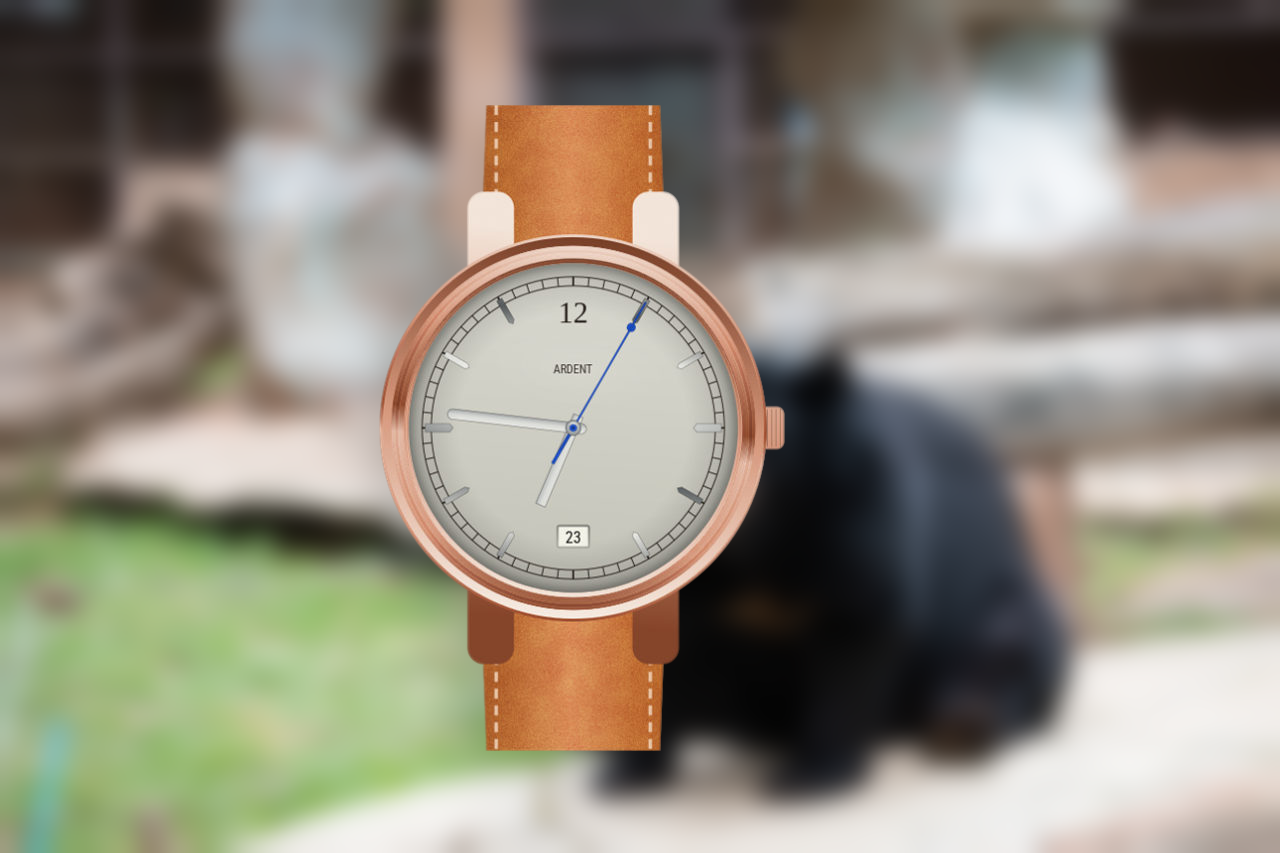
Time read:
6.46.05
